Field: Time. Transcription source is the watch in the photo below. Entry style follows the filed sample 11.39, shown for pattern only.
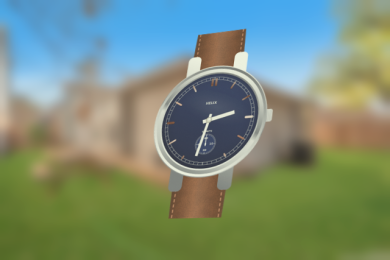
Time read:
2.32
